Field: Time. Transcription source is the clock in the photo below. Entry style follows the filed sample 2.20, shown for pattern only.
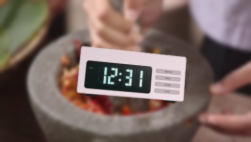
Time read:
12.31
